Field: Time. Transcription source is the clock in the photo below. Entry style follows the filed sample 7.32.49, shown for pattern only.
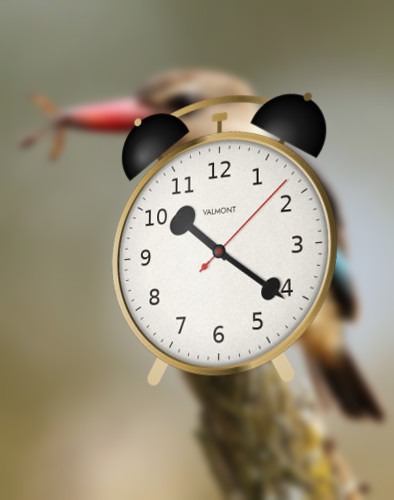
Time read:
10.21.08
